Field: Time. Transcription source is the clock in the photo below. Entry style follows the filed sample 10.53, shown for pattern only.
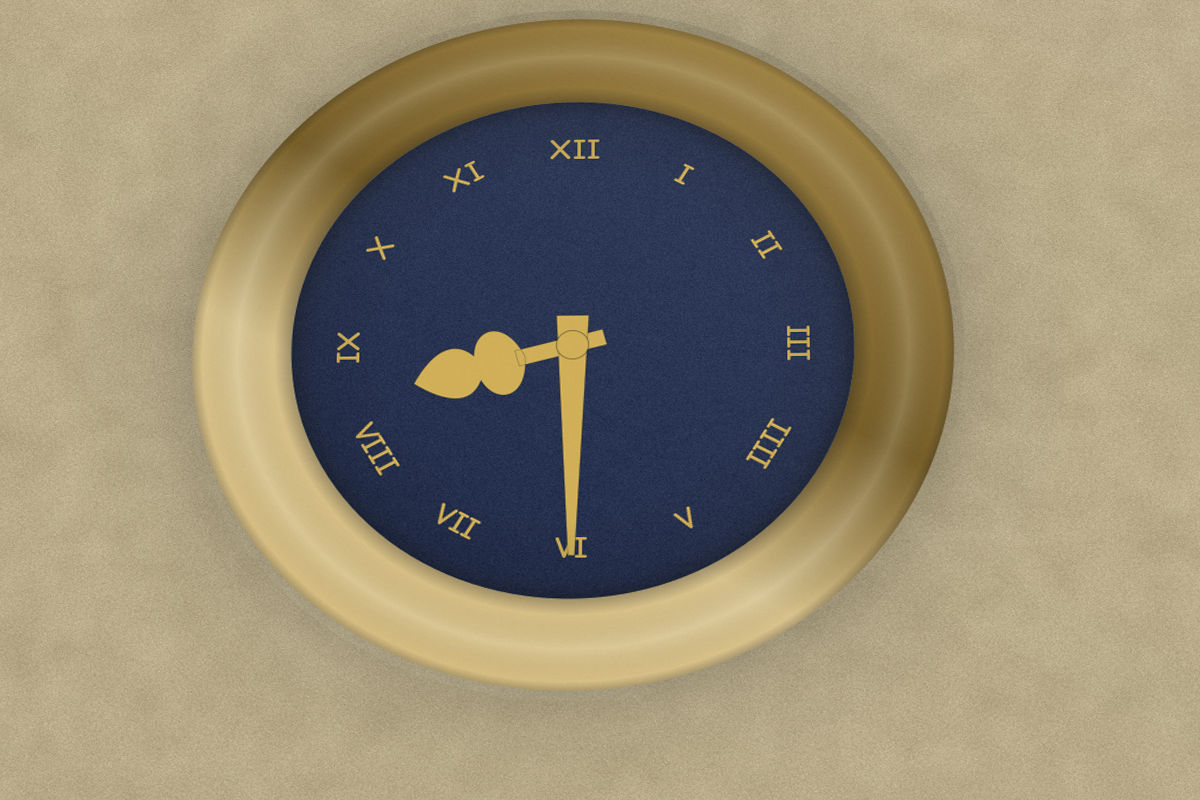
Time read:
8.30
